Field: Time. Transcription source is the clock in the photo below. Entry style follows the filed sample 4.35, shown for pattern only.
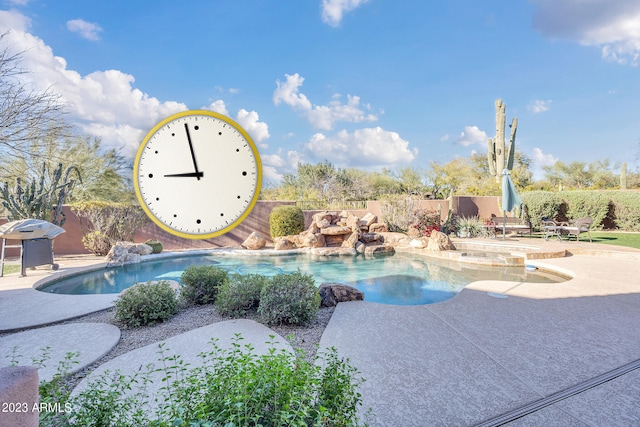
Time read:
8.58
